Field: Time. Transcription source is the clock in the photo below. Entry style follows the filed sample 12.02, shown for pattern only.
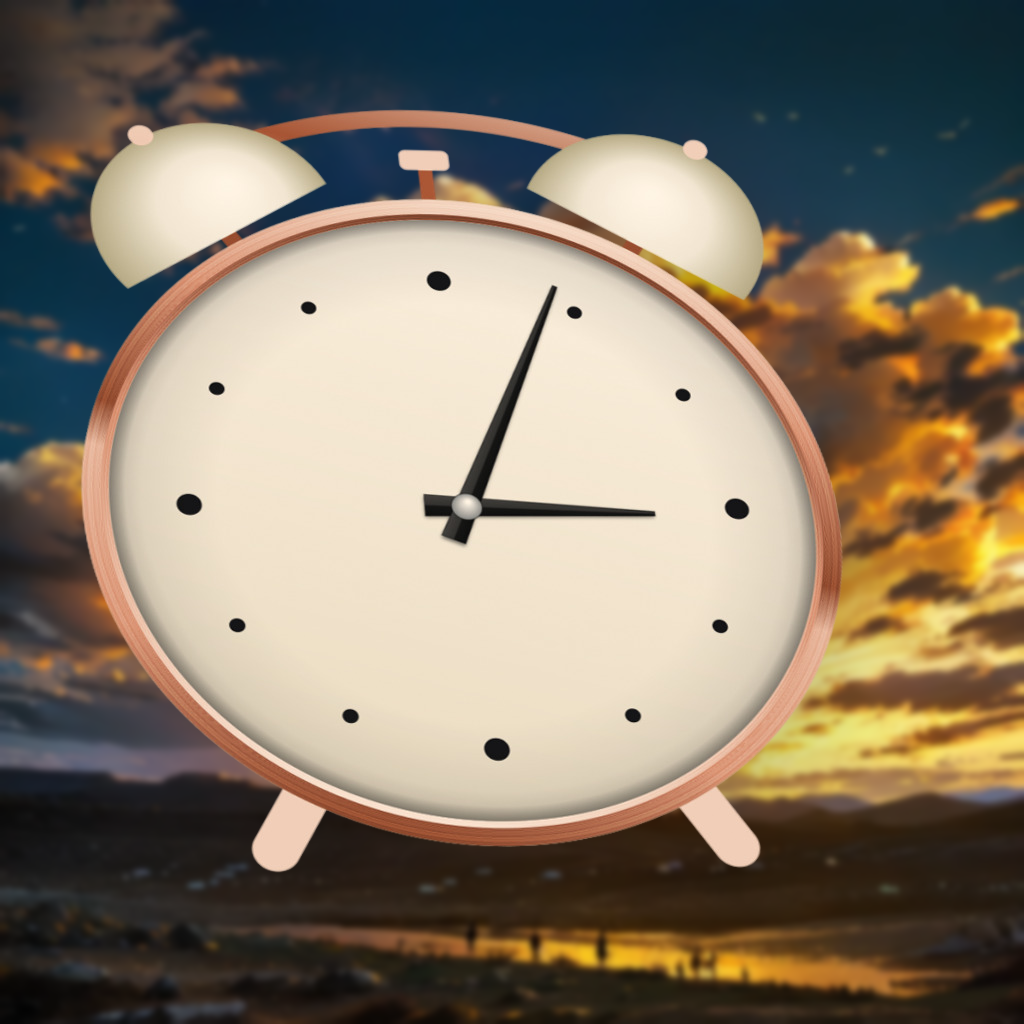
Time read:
3.04
